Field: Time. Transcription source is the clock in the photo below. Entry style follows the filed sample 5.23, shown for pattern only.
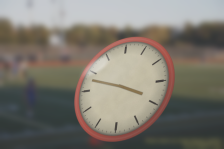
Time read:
3.48
